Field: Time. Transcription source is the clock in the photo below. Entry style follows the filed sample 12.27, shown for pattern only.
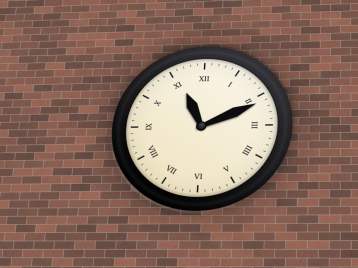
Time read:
11.11
